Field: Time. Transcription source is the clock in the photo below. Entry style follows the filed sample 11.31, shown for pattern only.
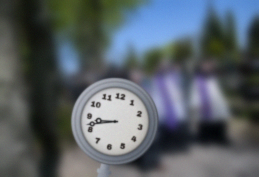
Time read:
8.42
